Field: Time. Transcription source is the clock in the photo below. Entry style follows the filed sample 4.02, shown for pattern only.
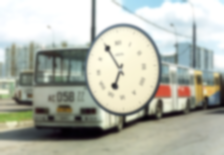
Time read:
6.55
